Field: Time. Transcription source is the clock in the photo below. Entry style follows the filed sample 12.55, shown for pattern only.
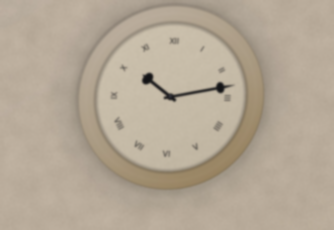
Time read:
10.13
